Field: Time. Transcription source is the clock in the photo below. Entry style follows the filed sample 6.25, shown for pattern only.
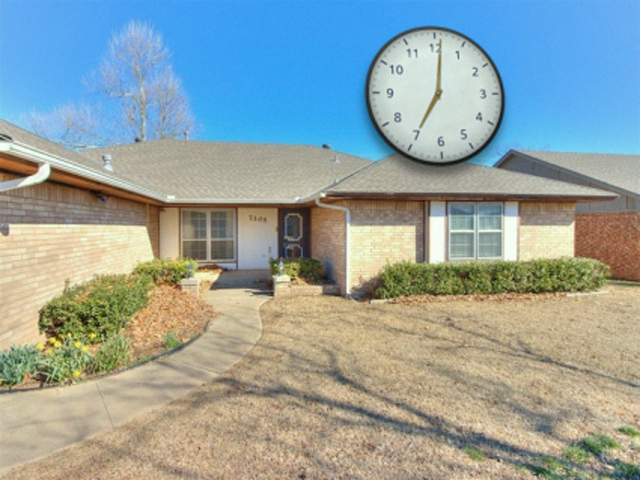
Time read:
7.01
